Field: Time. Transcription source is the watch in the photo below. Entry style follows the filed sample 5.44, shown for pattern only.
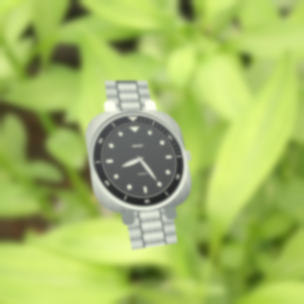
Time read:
8.25
